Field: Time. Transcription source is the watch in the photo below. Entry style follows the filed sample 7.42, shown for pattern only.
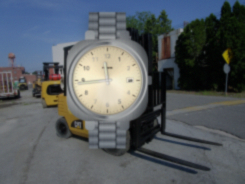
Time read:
11.44
